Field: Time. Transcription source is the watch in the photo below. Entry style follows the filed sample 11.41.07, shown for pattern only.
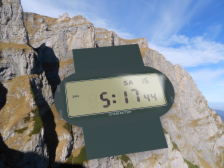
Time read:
5.17.44
